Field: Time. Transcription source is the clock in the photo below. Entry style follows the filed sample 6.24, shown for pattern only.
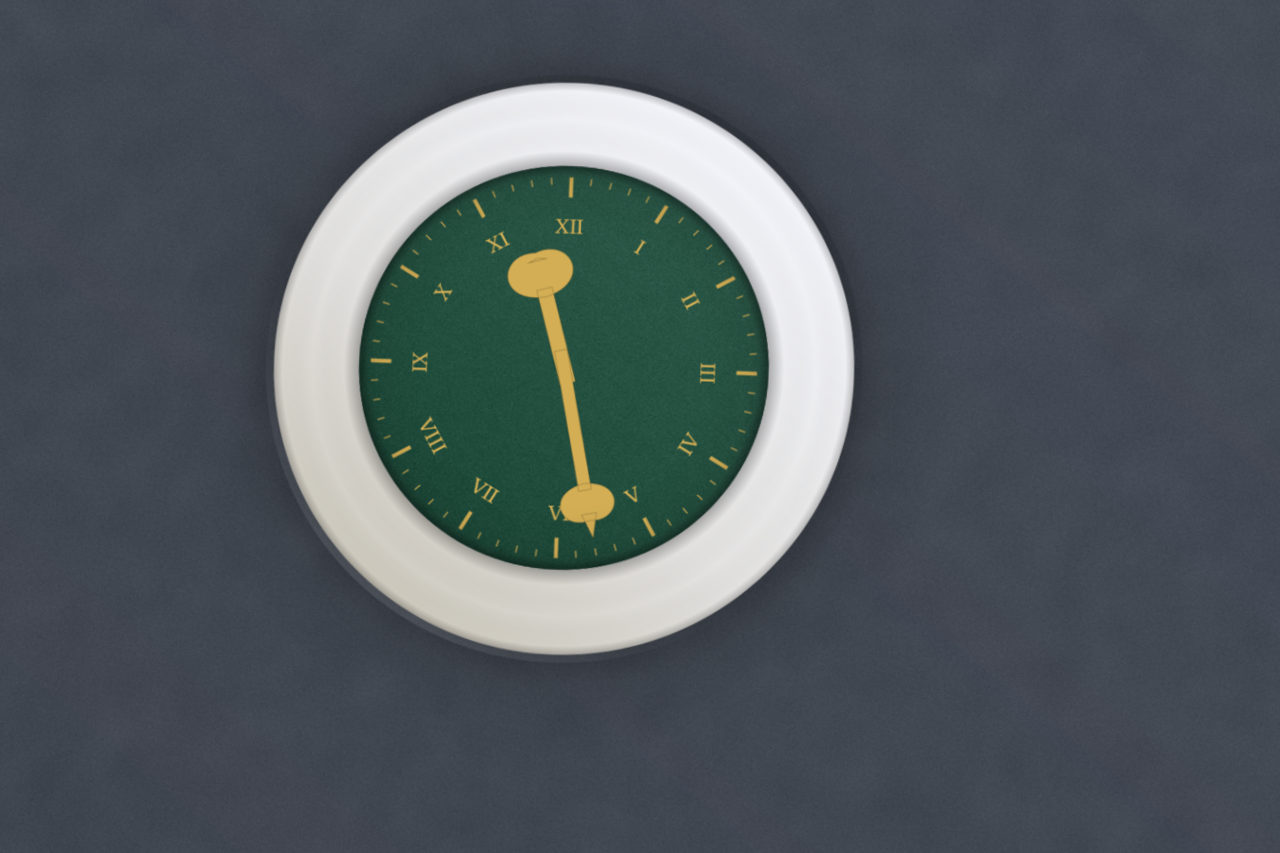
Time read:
11.28
